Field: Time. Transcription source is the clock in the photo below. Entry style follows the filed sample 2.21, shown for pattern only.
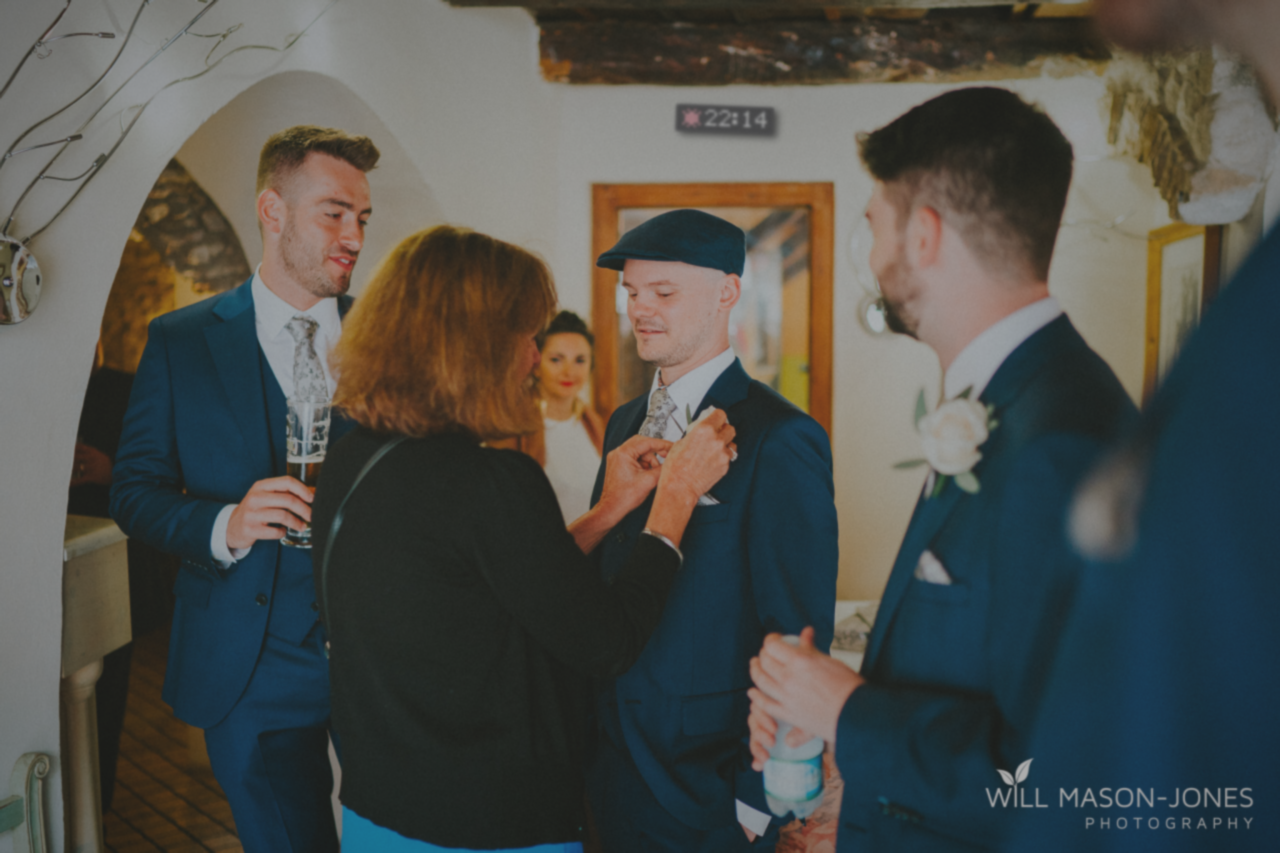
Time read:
22.14
